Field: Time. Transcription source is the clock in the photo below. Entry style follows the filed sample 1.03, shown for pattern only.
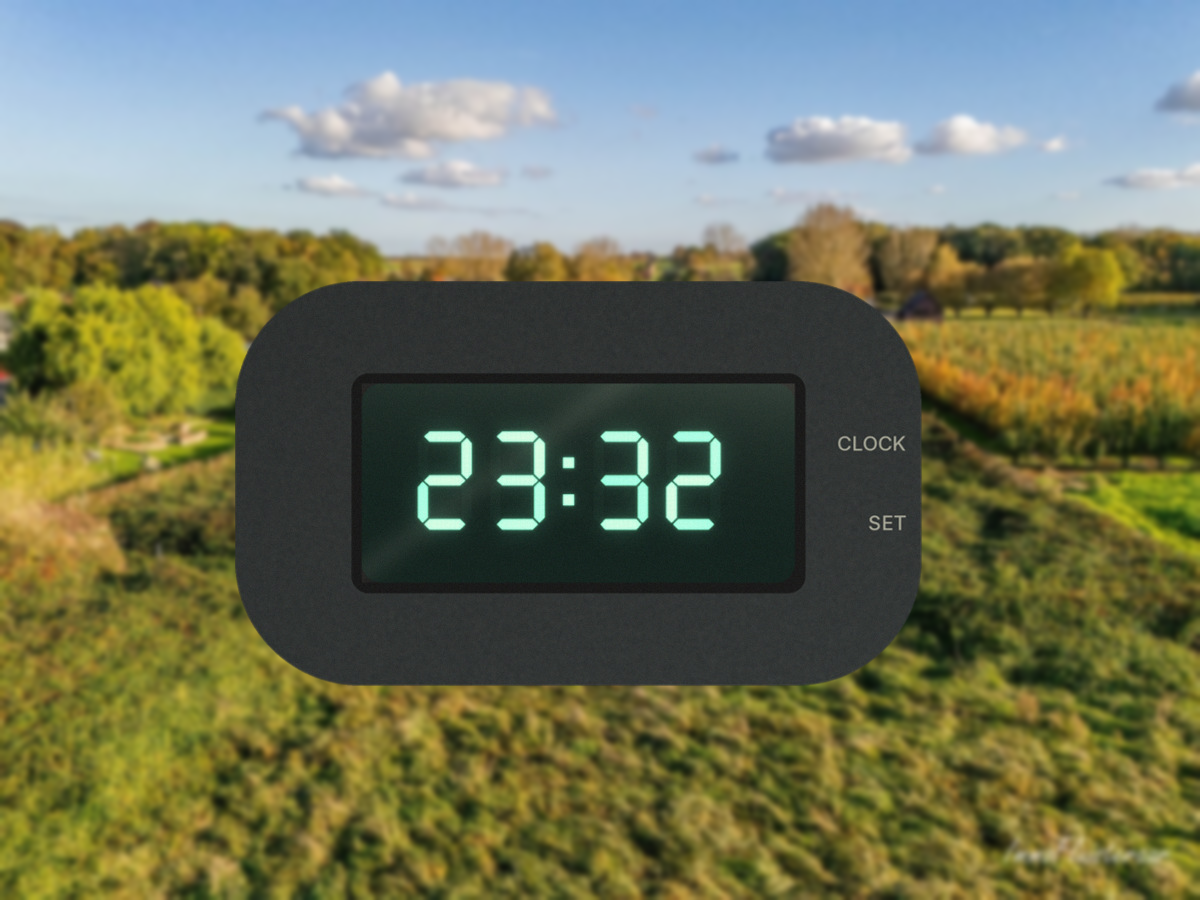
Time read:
23.32
